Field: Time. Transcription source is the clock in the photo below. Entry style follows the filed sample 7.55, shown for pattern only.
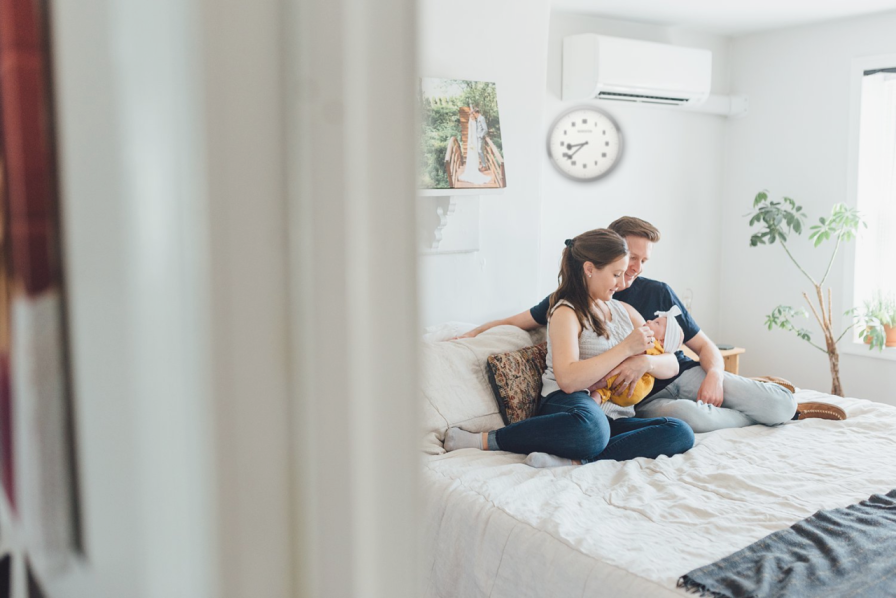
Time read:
8.38
